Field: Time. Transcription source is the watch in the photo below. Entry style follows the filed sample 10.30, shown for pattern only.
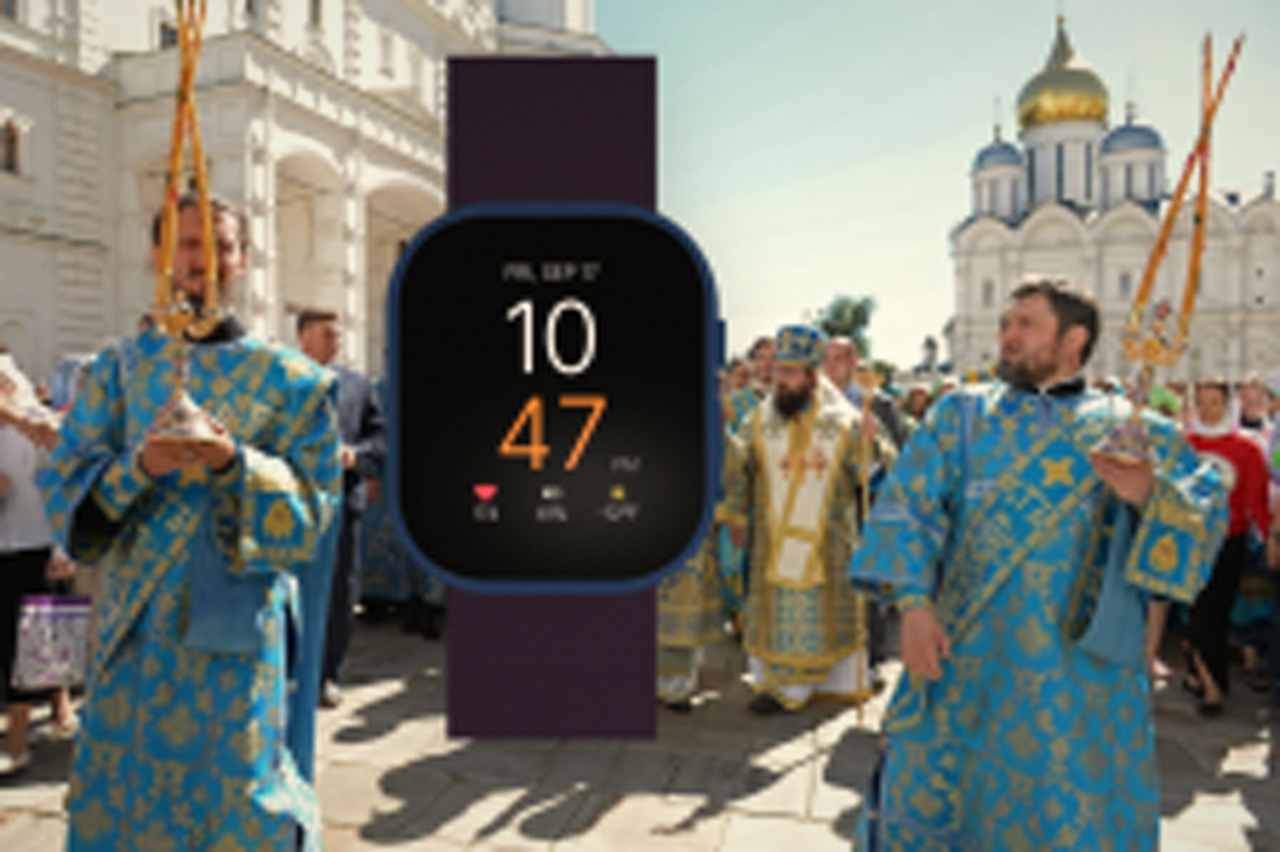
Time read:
10.47
